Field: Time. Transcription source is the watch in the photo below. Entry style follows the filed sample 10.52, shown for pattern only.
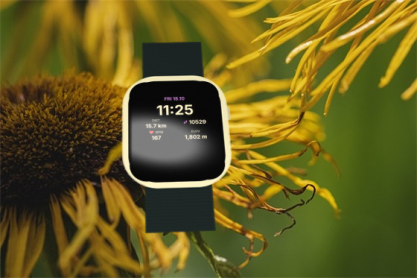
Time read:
11.25
